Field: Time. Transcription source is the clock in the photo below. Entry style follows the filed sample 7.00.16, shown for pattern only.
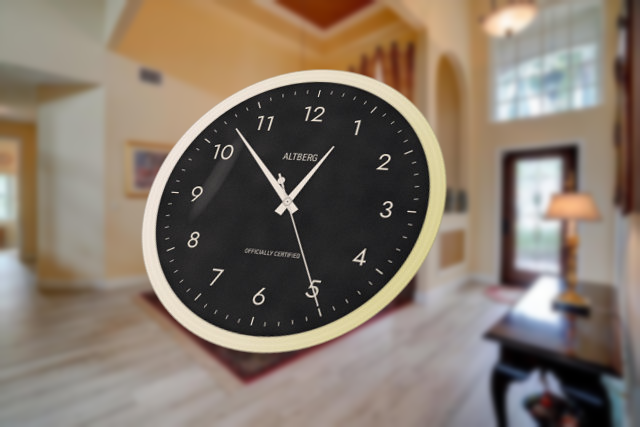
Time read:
12.52.25
